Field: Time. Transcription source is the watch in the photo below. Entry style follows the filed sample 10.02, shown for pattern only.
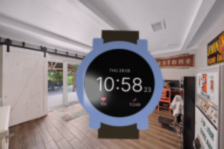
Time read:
10.58
